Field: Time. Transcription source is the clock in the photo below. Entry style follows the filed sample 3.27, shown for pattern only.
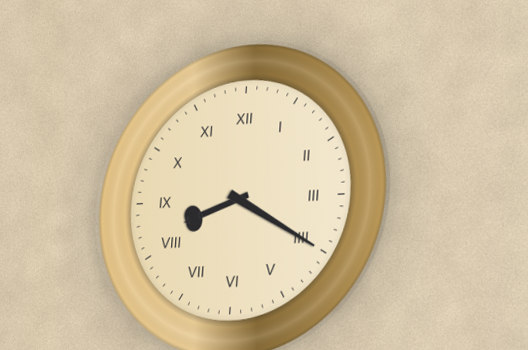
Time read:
8.20
